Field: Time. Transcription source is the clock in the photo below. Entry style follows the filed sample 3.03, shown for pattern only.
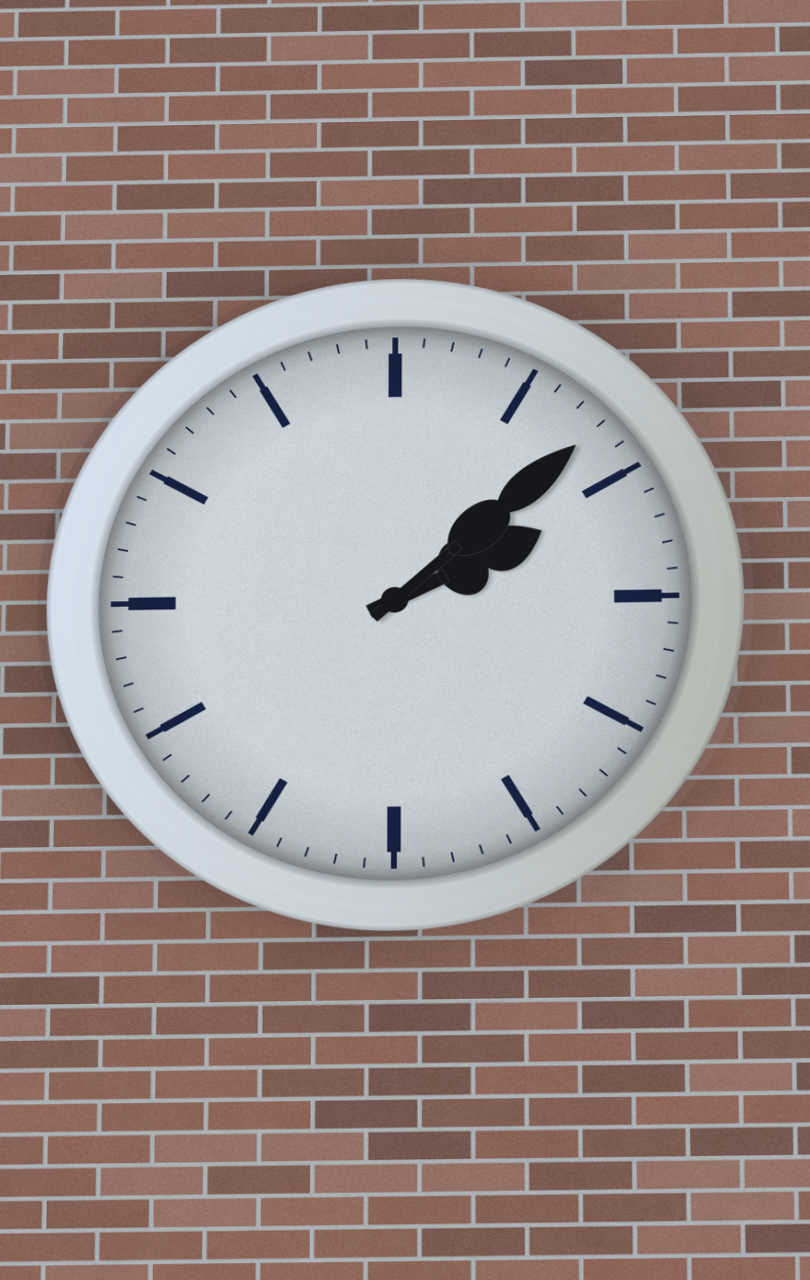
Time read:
2.08
